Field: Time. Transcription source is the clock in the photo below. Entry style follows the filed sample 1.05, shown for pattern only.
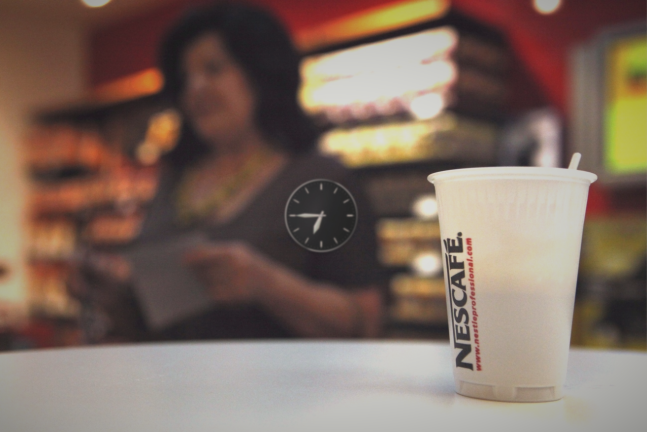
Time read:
6.45
